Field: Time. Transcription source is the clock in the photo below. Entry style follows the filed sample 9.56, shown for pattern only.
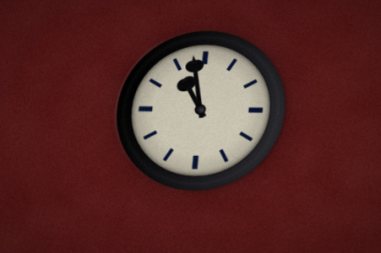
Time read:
10.58
